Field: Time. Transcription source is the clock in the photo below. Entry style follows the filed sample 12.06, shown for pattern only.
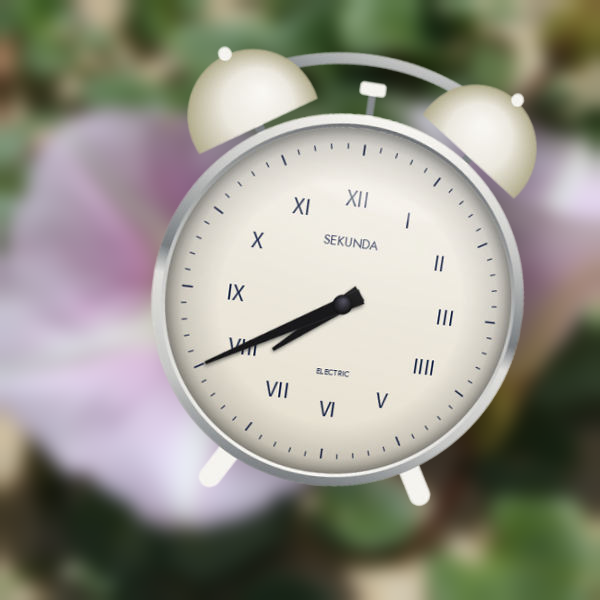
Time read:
7.40
